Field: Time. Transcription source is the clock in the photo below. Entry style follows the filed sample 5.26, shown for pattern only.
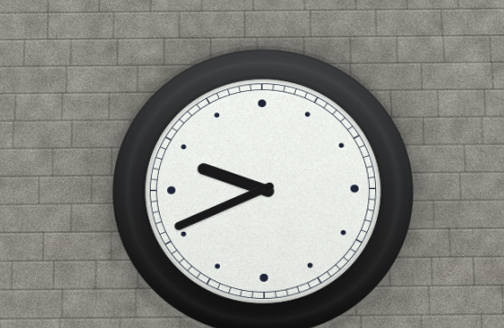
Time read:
9.41
